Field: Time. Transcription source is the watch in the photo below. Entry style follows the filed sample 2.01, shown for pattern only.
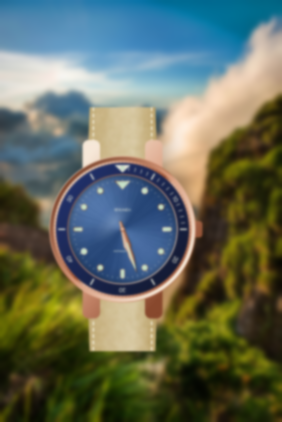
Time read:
5.27
